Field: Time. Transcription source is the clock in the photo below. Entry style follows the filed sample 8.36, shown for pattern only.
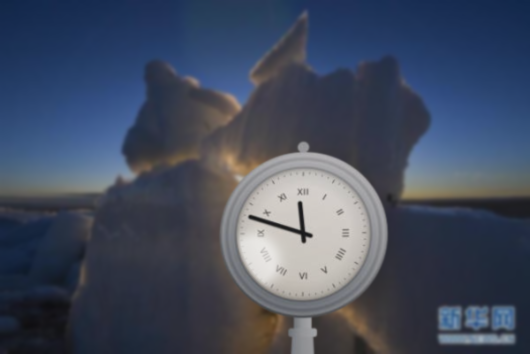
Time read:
11.48
